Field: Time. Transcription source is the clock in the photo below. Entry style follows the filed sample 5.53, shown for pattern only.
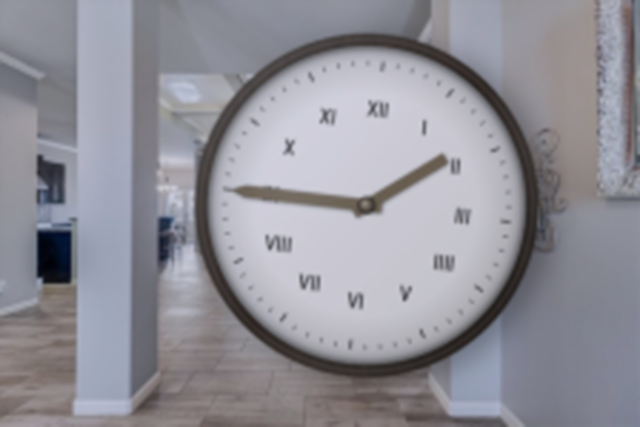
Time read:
1.45
